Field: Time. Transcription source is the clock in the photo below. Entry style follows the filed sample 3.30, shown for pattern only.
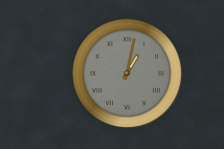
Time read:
1.02
